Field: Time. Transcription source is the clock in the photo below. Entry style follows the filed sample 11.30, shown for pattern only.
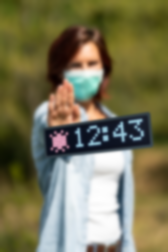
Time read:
12.43
